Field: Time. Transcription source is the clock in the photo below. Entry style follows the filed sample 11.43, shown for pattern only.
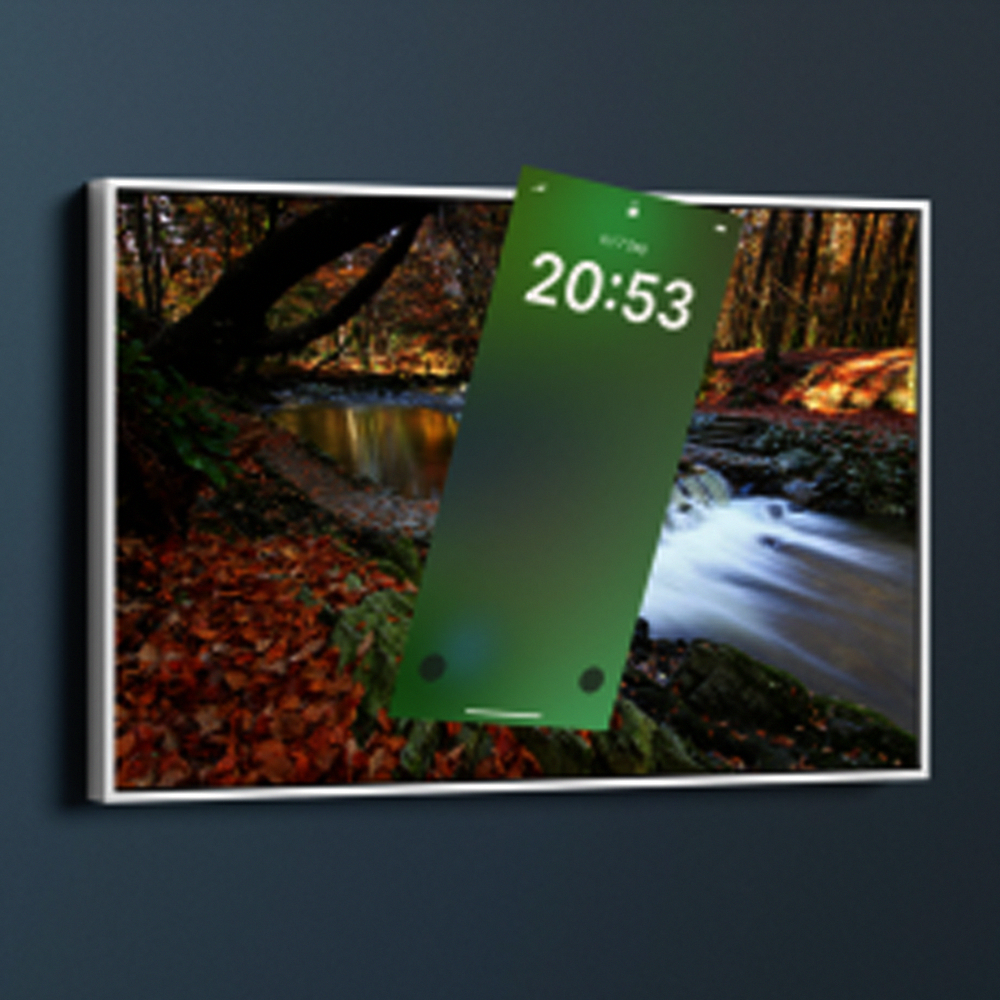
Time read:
20.53
